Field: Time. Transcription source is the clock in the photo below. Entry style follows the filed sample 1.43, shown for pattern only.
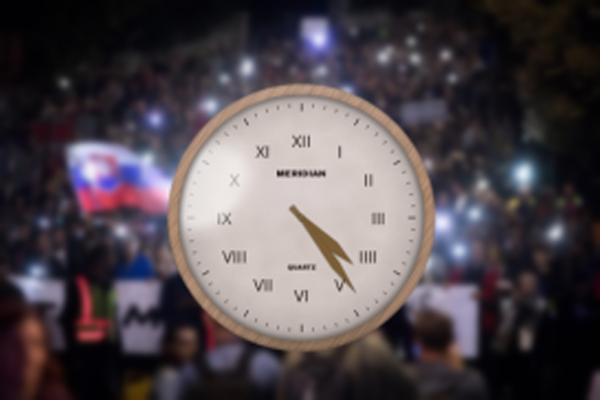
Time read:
4.24
